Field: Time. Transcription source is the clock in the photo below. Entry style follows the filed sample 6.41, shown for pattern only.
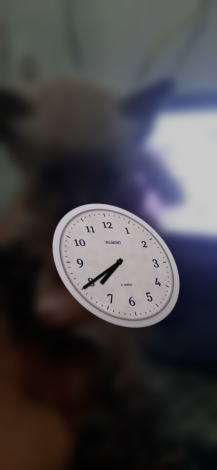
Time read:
7.40
